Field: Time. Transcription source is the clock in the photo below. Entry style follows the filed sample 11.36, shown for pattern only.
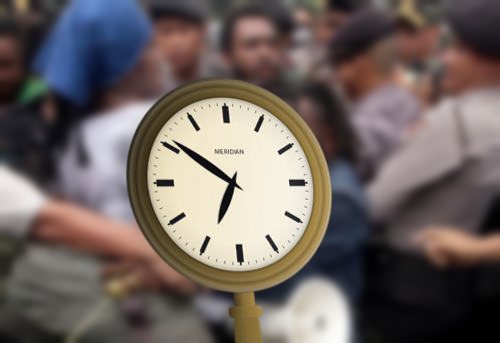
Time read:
6.51
